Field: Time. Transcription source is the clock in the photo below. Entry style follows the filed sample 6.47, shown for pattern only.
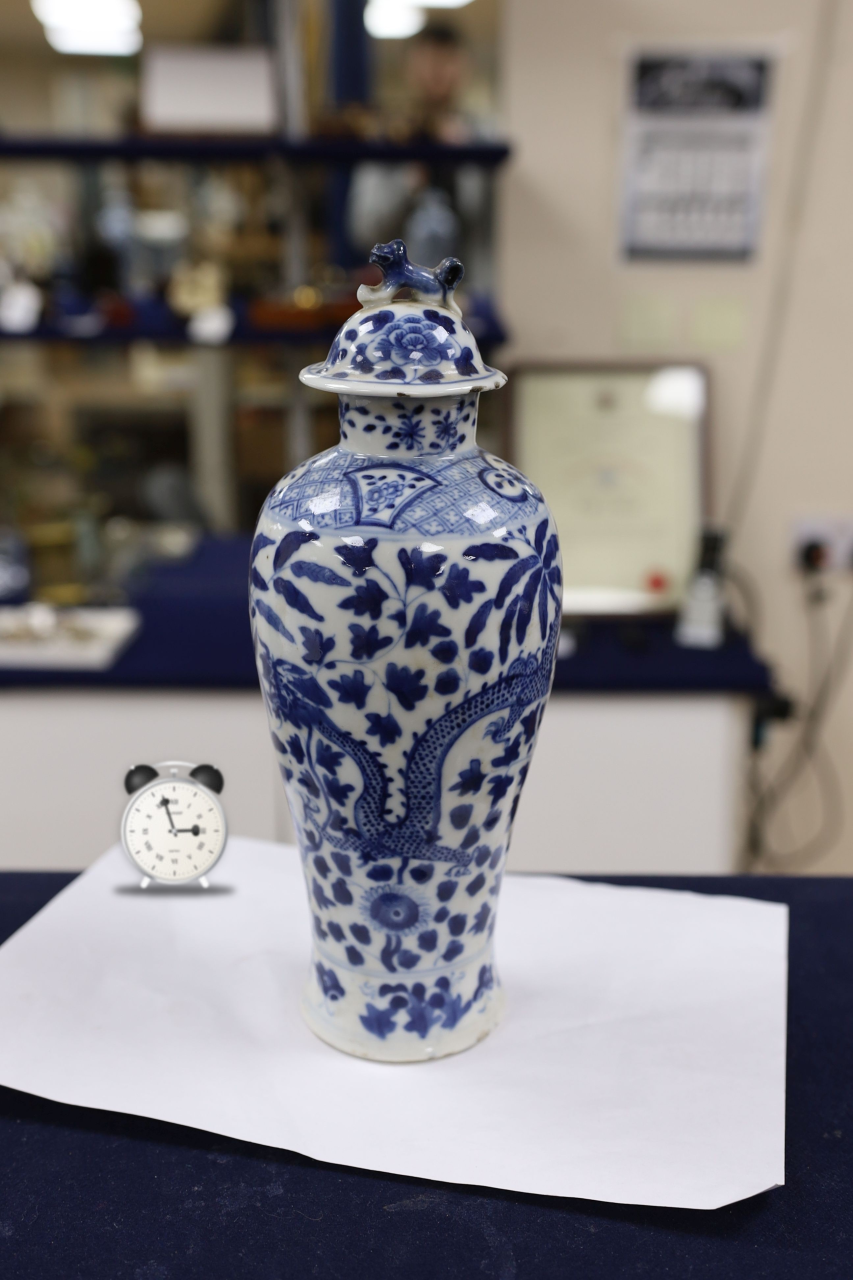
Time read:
2.57
